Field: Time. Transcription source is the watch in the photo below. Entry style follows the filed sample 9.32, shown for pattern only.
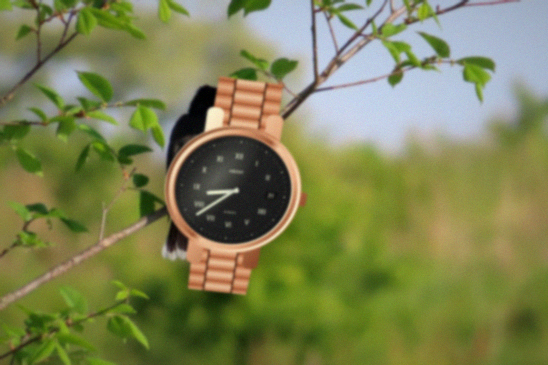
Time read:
8.38
